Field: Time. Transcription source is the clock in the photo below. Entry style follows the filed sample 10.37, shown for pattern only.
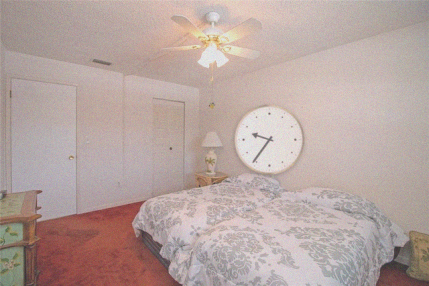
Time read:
9.36
